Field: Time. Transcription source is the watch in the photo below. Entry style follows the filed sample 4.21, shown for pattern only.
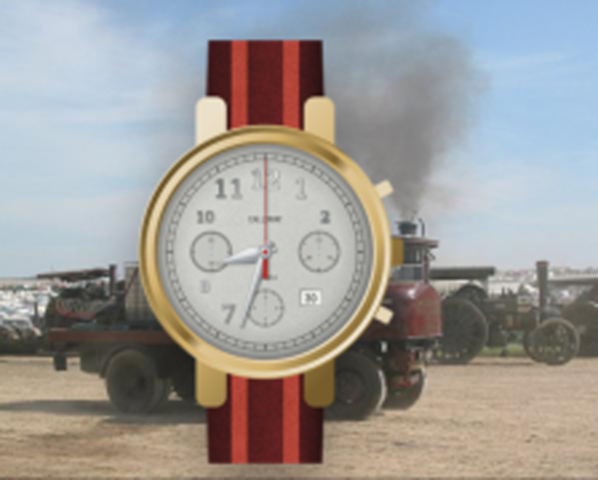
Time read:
8.33
